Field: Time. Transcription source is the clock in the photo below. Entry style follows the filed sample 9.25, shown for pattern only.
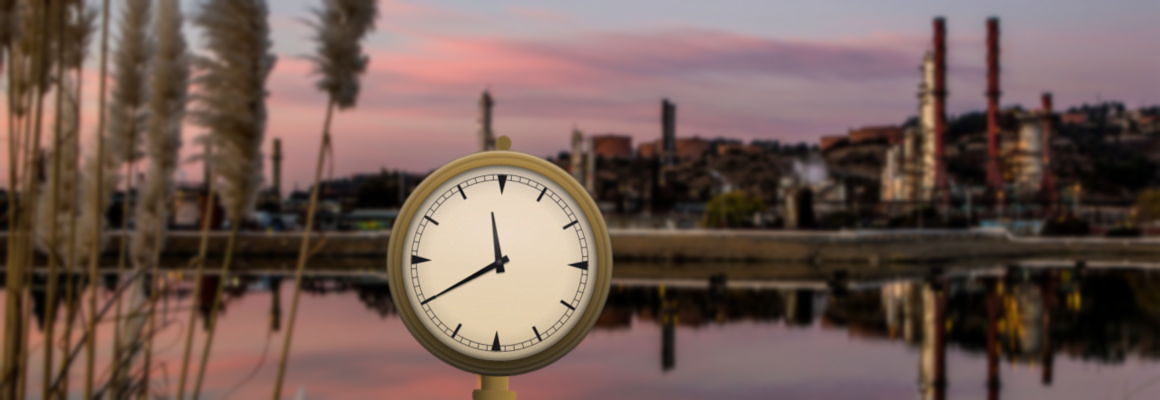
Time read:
11.40
